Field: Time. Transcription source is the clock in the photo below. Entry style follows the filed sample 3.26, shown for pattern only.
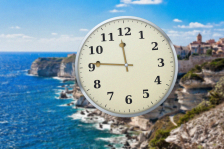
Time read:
11.46
